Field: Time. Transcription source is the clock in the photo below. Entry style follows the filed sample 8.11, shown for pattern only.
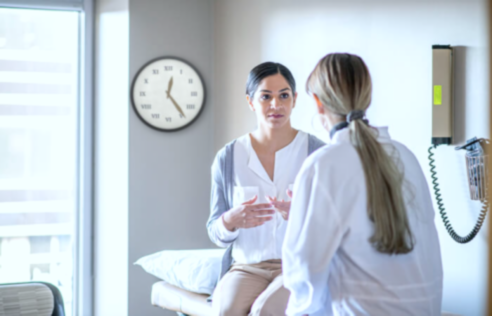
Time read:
12.24
